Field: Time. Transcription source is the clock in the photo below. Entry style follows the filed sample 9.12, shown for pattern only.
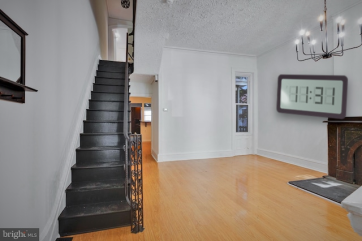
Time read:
11.31
